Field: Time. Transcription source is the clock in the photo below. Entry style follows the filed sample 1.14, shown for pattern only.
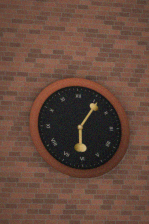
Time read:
6.06
